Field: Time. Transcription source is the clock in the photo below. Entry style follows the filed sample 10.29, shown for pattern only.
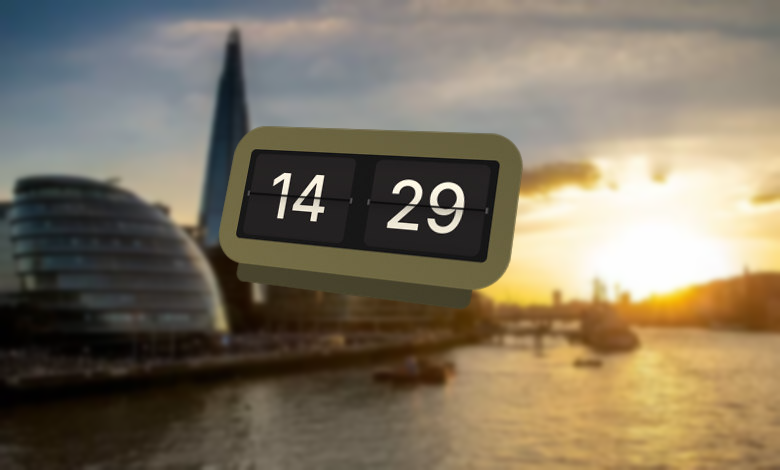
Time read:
14.29
